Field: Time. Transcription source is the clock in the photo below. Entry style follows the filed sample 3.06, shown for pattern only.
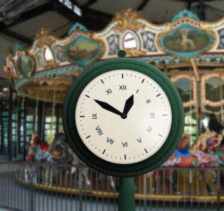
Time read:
12.50
